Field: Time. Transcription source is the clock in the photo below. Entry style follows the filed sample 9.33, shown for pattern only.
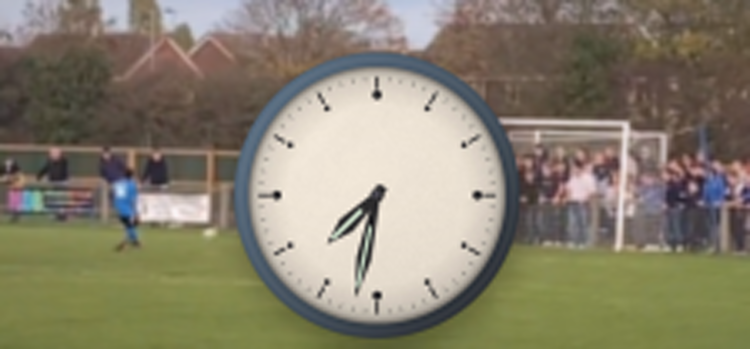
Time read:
7.32
